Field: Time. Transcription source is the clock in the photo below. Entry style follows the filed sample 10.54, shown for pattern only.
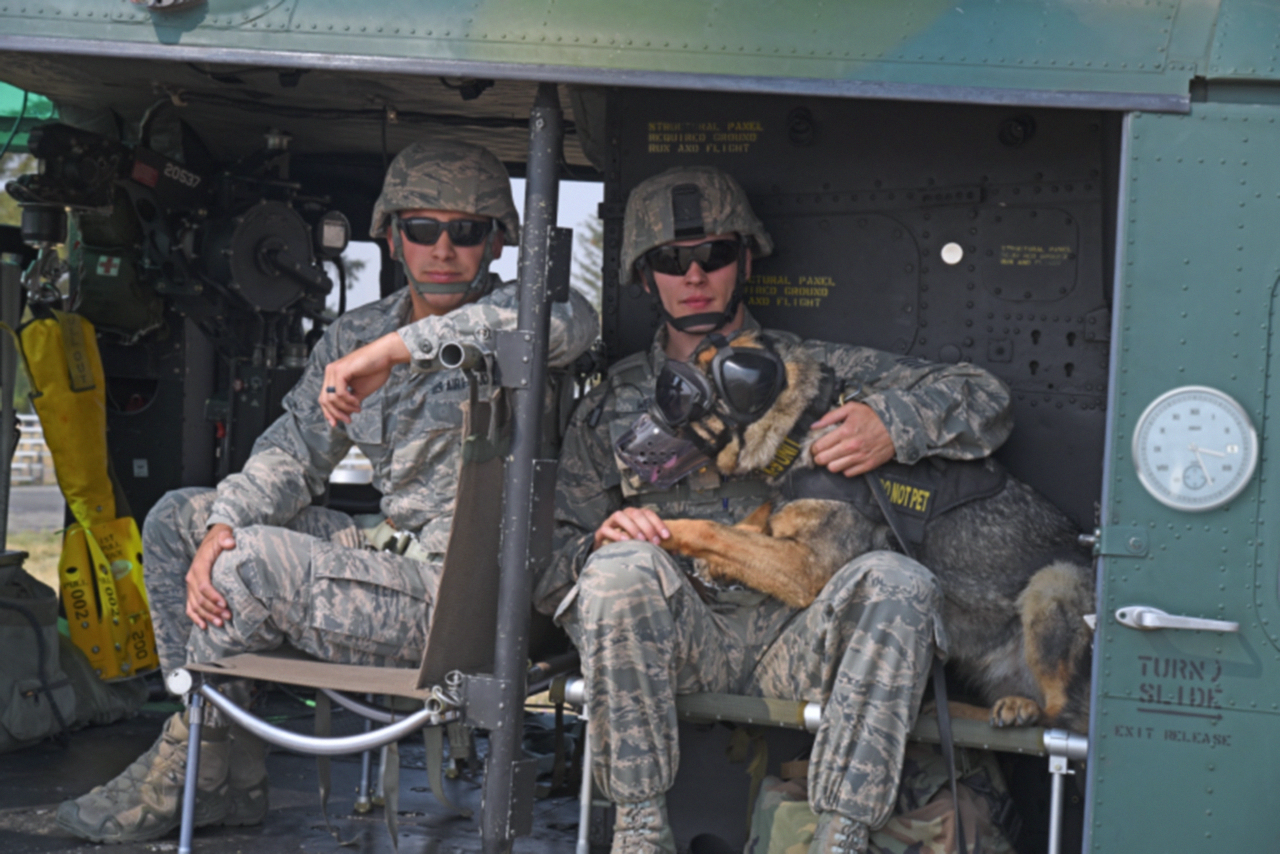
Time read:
3.26
